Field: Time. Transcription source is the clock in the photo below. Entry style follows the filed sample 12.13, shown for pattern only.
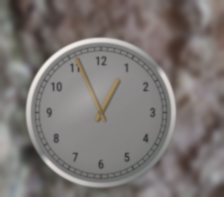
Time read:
12.56
